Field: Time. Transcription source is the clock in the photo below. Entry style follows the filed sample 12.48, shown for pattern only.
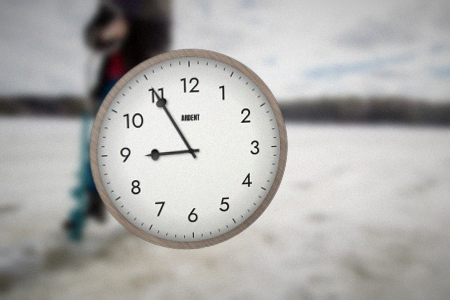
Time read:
8.55
